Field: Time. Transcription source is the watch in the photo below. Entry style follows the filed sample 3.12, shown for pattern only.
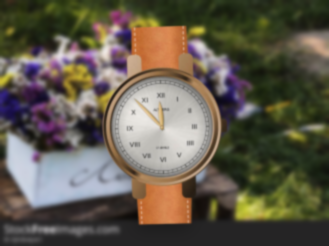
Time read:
11.53
